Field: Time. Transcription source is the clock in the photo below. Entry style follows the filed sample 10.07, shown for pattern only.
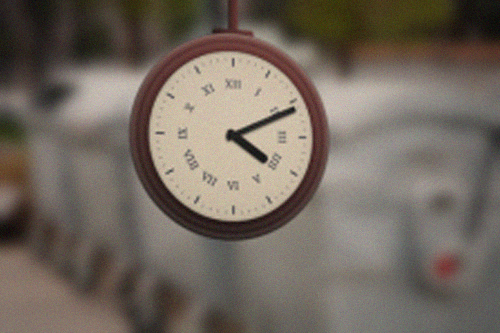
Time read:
4.11
